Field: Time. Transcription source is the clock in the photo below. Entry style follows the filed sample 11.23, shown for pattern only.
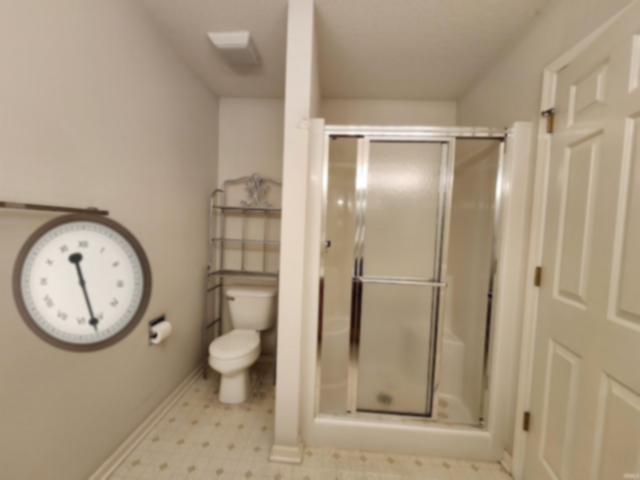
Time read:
11.27
